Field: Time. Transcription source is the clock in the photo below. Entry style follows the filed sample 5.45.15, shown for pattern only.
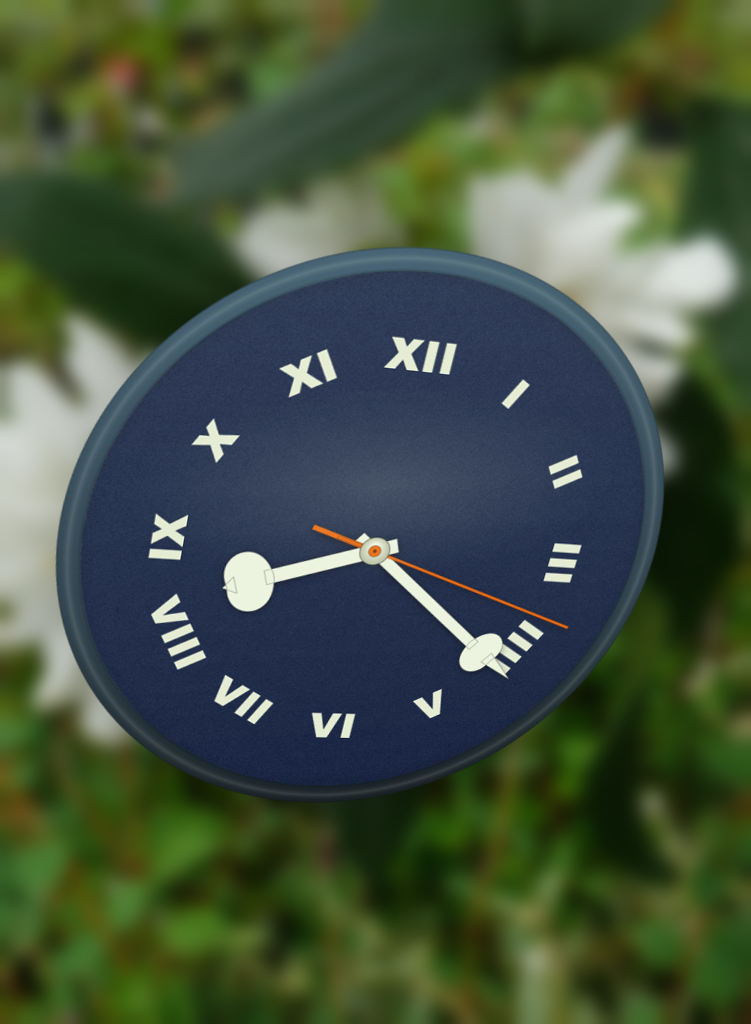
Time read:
8.21.18
